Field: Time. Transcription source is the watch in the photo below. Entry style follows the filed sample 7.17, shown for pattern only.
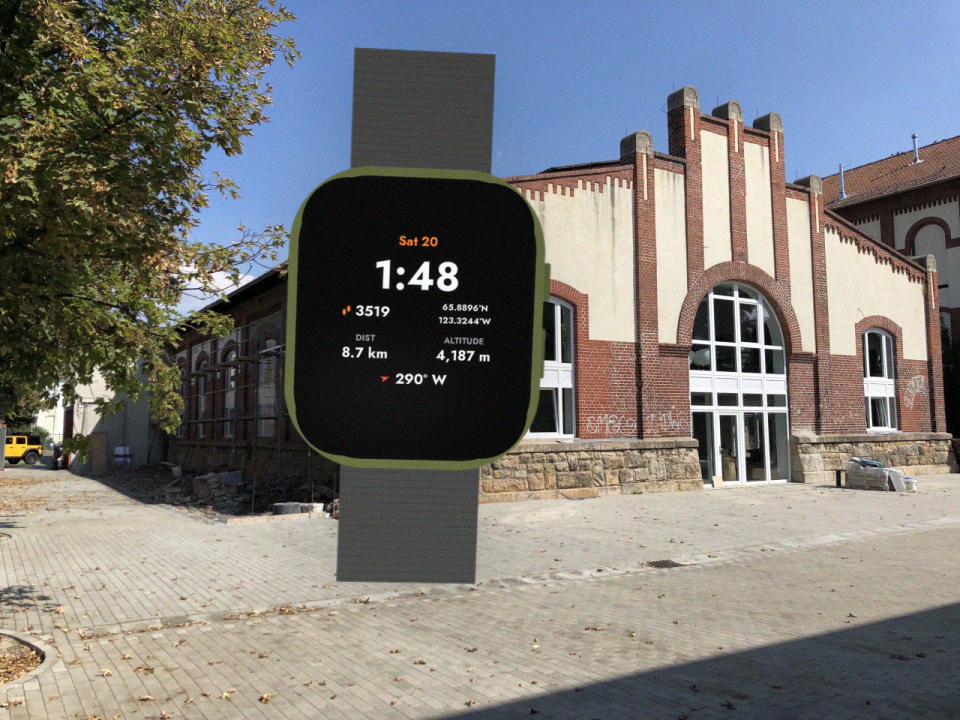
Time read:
1.48
